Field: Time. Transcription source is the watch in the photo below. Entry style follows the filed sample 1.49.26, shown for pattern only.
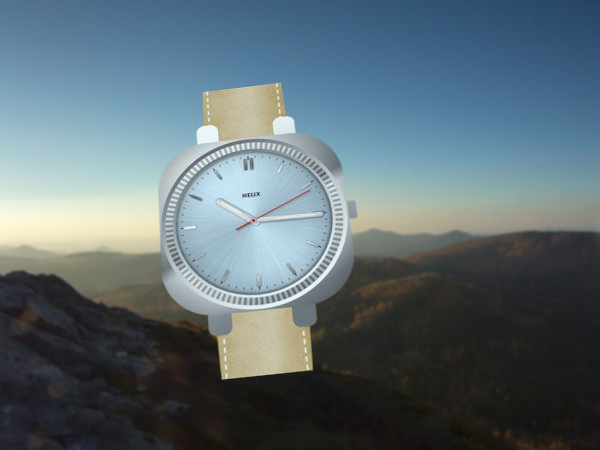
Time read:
10.15.11
